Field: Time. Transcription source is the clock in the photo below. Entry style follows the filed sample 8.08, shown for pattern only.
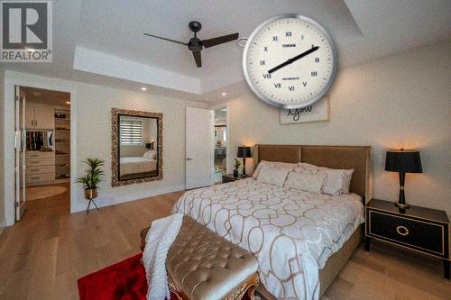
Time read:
8.11
